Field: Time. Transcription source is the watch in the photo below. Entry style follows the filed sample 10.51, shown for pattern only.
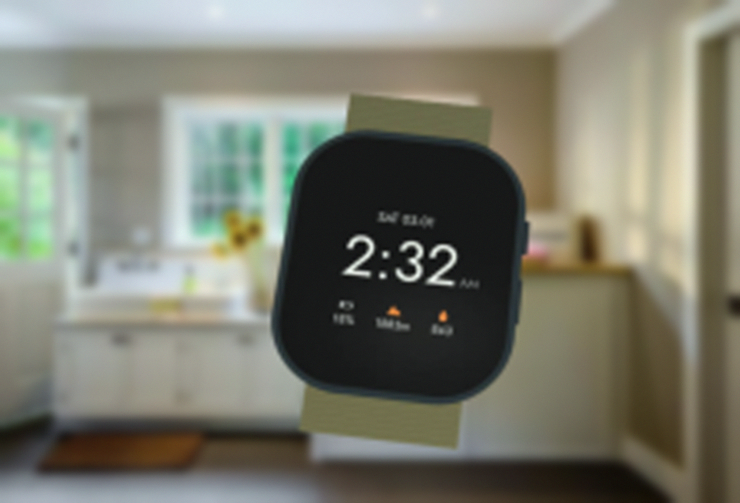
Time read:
2.32
